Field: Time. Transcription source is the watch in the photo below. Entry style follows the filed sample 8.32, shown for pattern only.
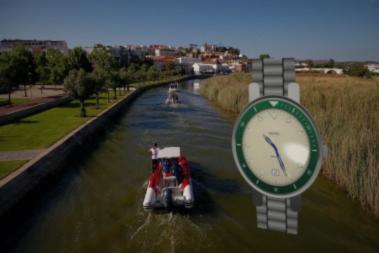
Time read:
10.26
